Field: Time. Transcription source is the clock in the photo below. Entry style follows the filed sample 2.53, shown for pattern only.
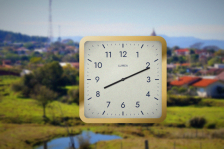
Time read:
8.11
